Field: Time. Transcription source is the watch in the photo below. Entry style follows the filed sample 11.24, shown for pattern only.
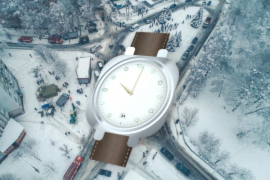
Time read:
10.01
